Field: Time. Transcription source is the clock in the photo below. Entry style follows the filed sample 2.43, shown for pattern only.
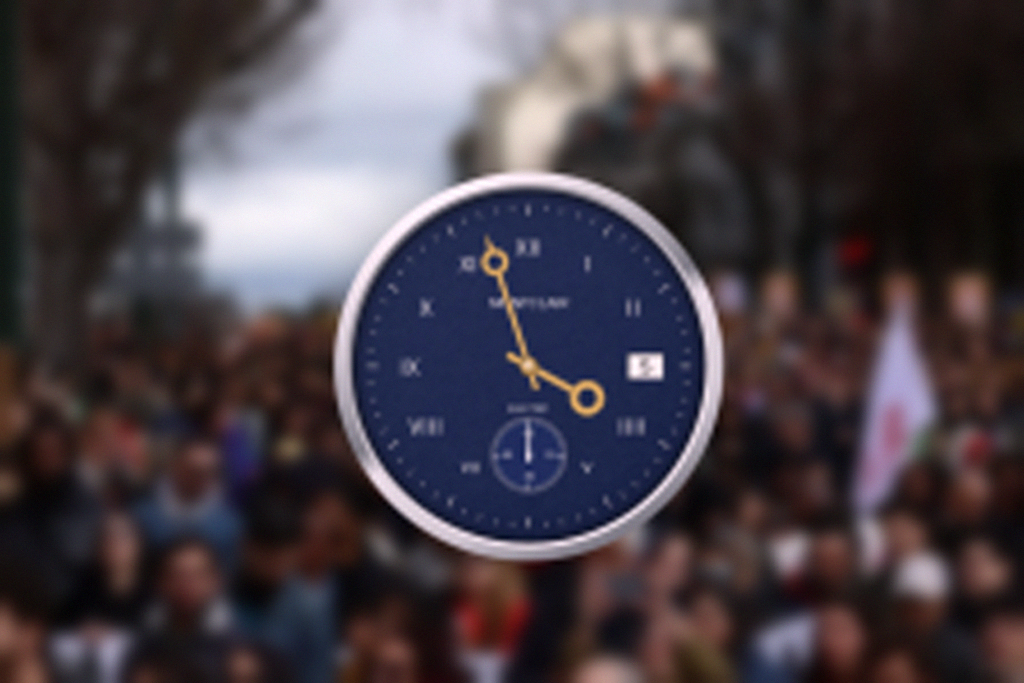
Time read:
3.57
